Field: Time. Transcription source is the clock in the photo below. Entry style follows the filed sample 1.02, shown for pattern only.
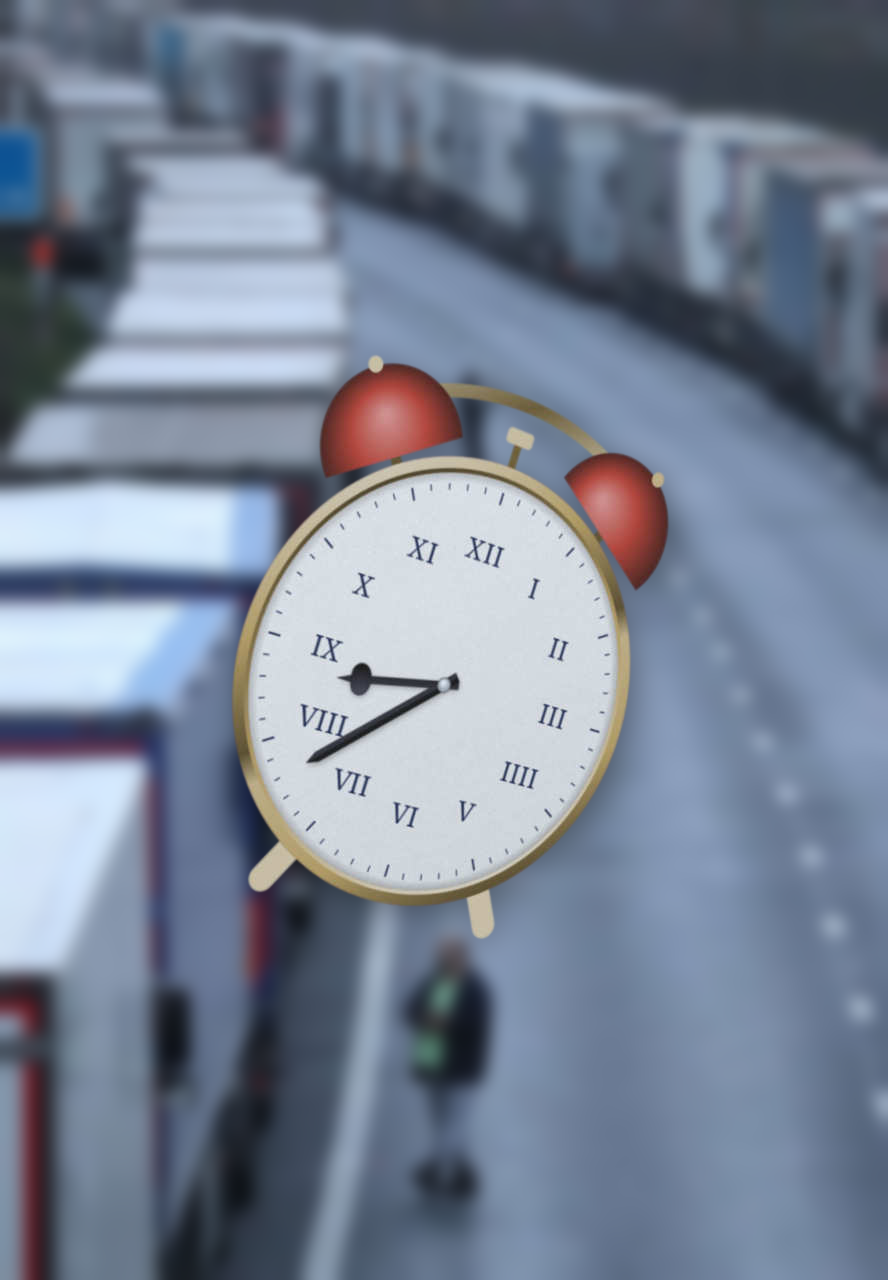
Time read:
8.38
